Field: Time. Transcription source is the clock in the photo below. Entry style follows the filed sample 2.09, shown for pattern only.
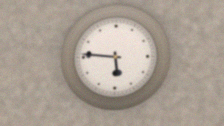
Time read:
5.46
